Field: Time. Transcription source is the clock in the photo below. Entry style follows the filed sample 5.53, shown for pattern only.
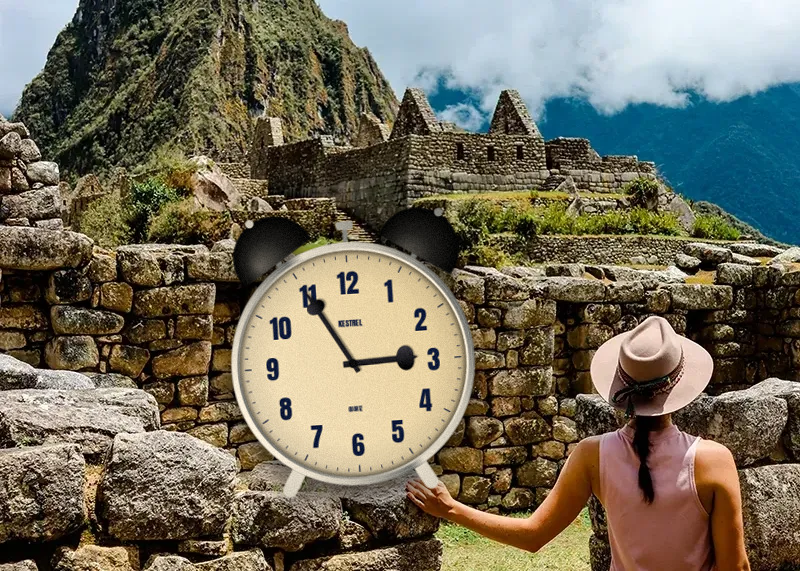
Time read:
2.55
